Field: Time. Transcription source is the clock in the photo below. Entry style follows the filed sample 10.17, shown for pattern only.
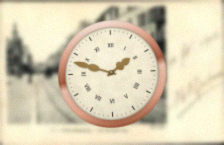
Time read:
1.48
